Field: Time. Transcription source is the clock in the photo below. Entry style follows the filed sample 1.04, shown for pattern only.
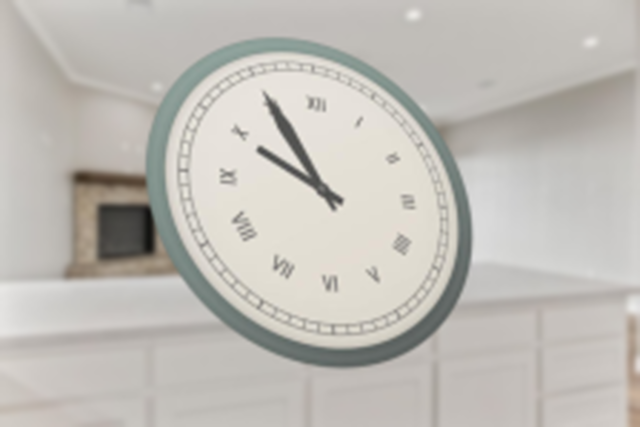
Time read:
9.55
